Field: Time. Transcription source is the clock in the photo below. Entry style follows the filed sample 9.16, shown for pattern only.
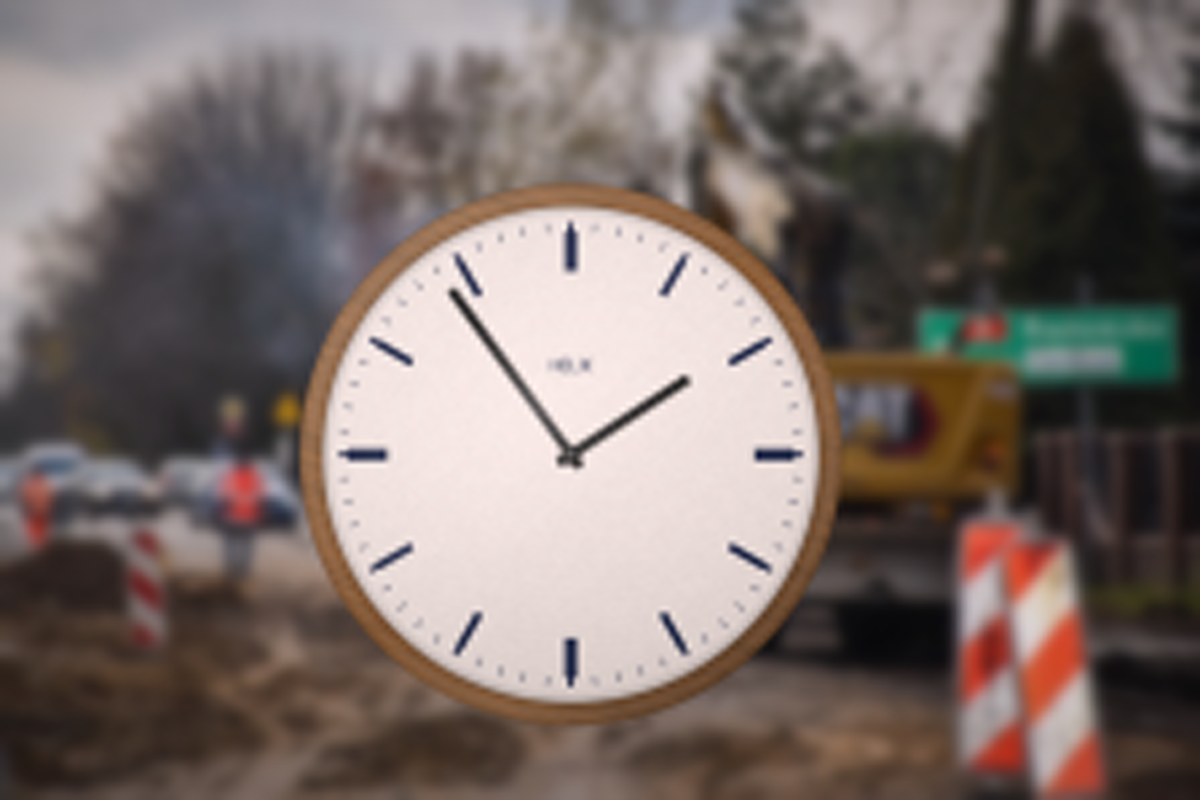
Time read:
1.54
